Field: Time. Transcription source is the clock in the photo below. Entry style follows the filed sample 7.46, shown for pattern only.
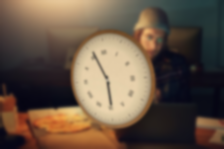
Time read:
5.56
